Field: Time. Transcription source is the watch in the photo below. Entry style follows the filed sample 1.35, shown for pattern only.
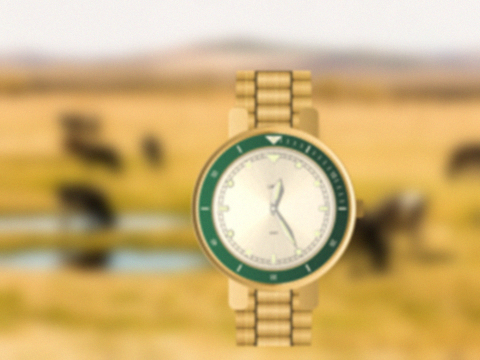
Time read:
12.25
